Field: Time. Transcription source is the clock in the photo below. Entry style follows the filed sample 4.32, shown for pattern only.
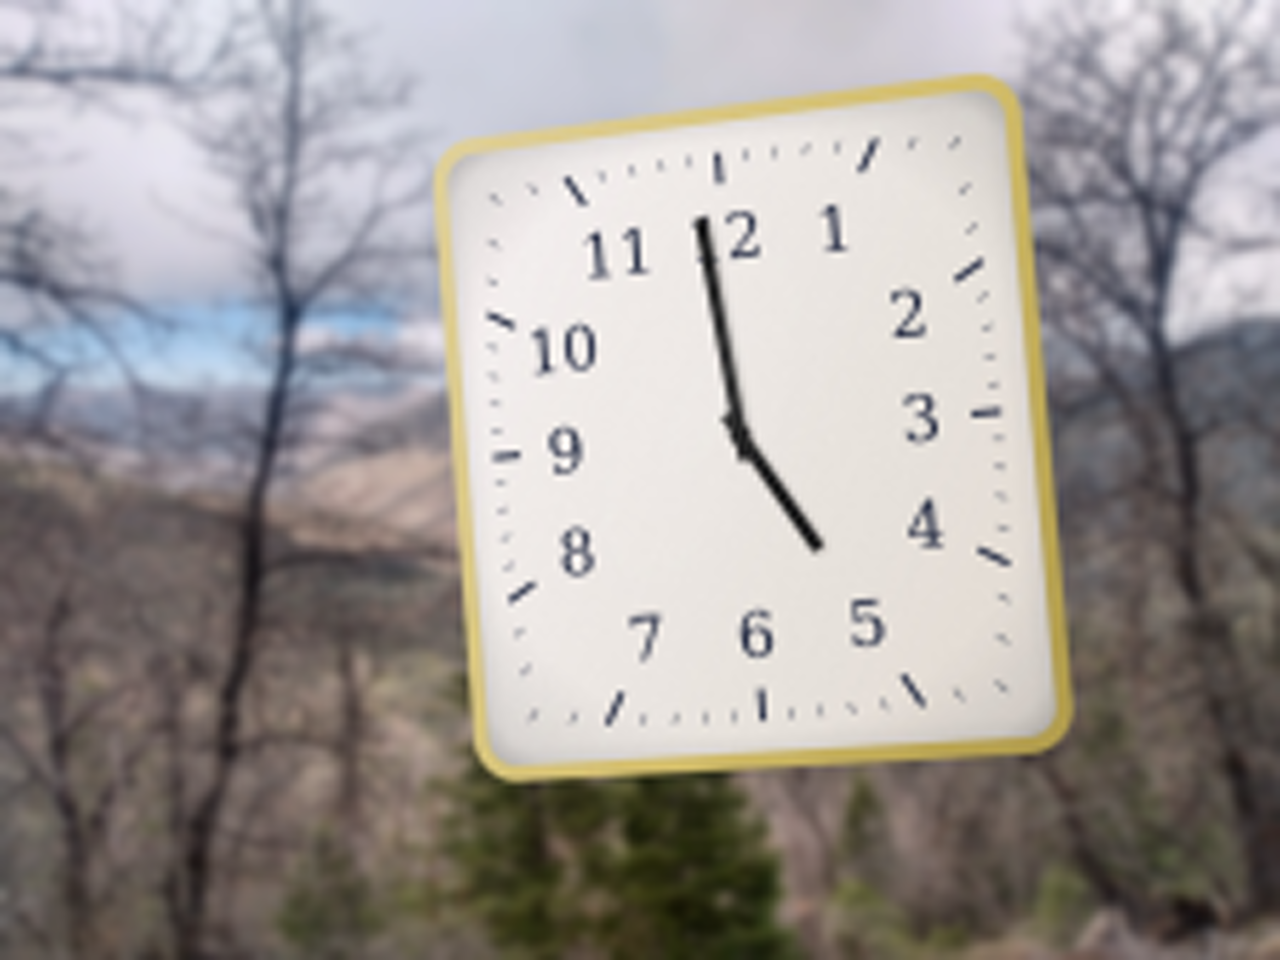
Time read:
4.59
